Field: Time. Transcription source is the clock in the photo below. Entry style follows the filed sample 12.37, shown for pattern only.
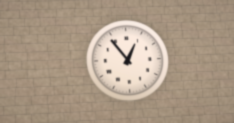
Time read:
12.54
